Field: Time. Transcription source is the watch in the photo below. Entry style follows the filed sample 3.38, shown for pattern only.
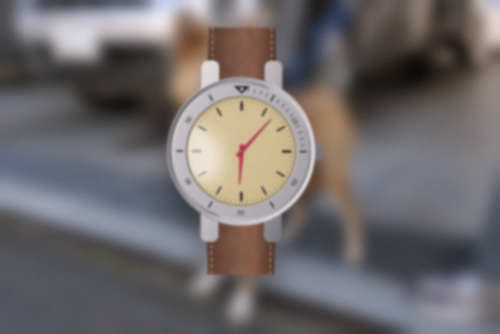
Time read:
6.07
